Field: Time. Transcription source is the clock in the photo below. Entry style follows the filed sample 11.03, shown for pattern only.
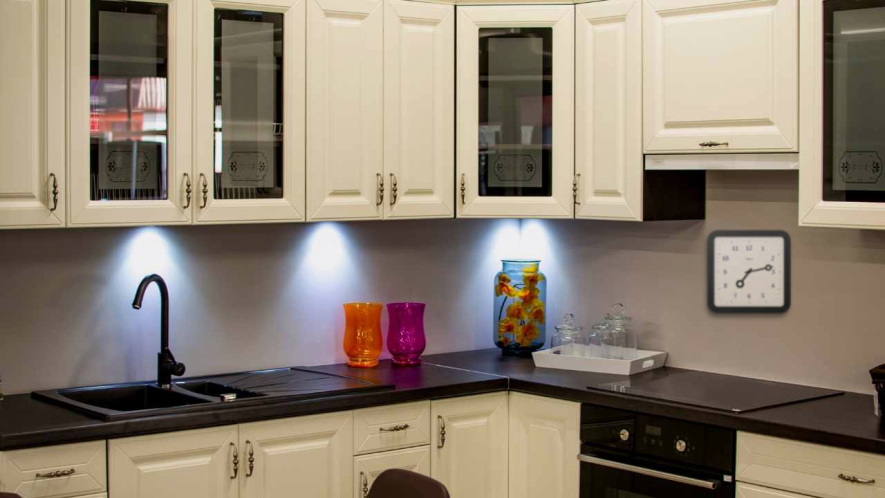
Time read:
7.13
